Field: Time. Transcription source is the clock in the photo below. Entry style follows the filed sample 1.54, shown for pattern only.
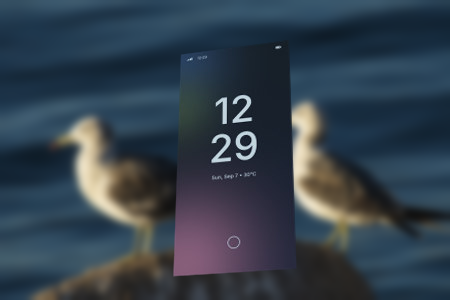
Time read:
12.29
